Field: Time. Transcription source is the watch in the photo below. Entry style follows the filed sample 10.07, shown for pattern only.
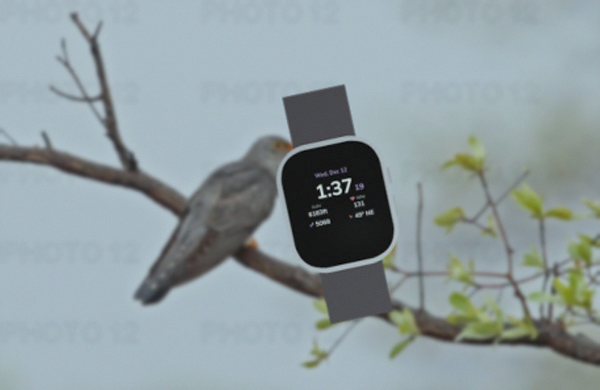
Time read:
1.37
